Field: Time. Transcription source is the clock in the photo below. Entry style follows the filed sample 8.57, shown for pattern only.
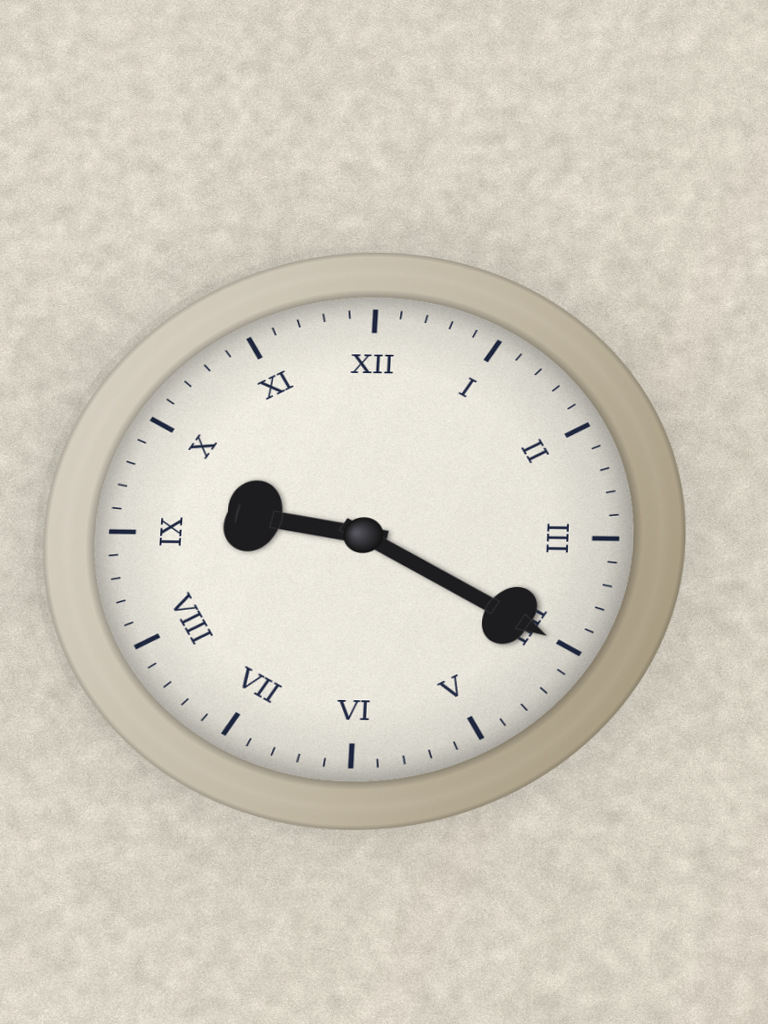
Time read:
9.20
